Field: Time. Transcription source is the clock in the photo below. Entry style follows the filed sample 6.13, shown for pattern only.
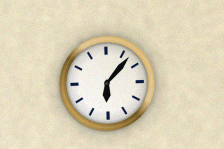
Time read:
6.07
